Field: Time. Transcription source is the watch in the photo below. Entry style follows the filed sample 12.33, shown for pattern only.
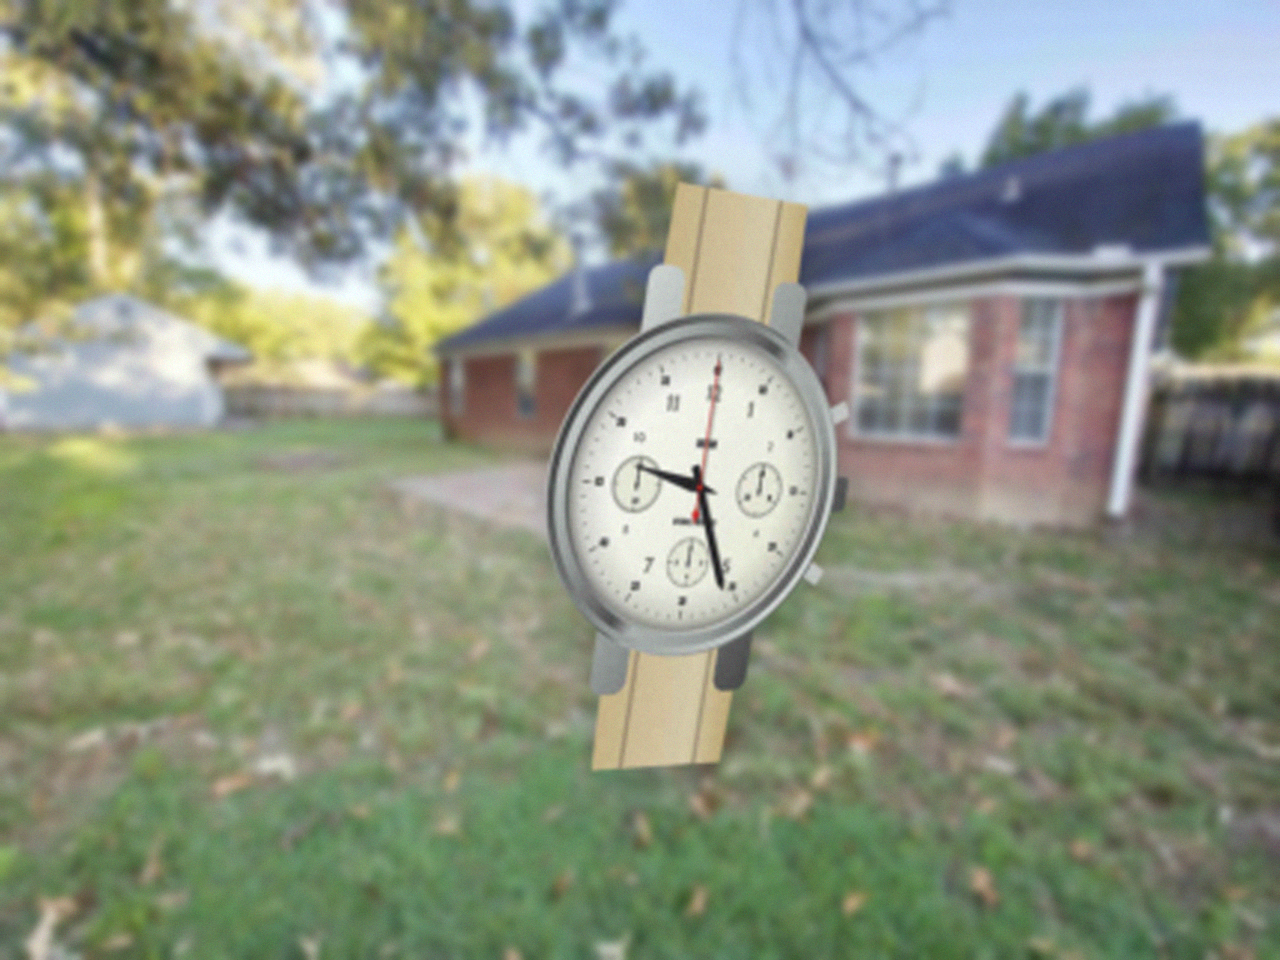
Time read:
9.26
